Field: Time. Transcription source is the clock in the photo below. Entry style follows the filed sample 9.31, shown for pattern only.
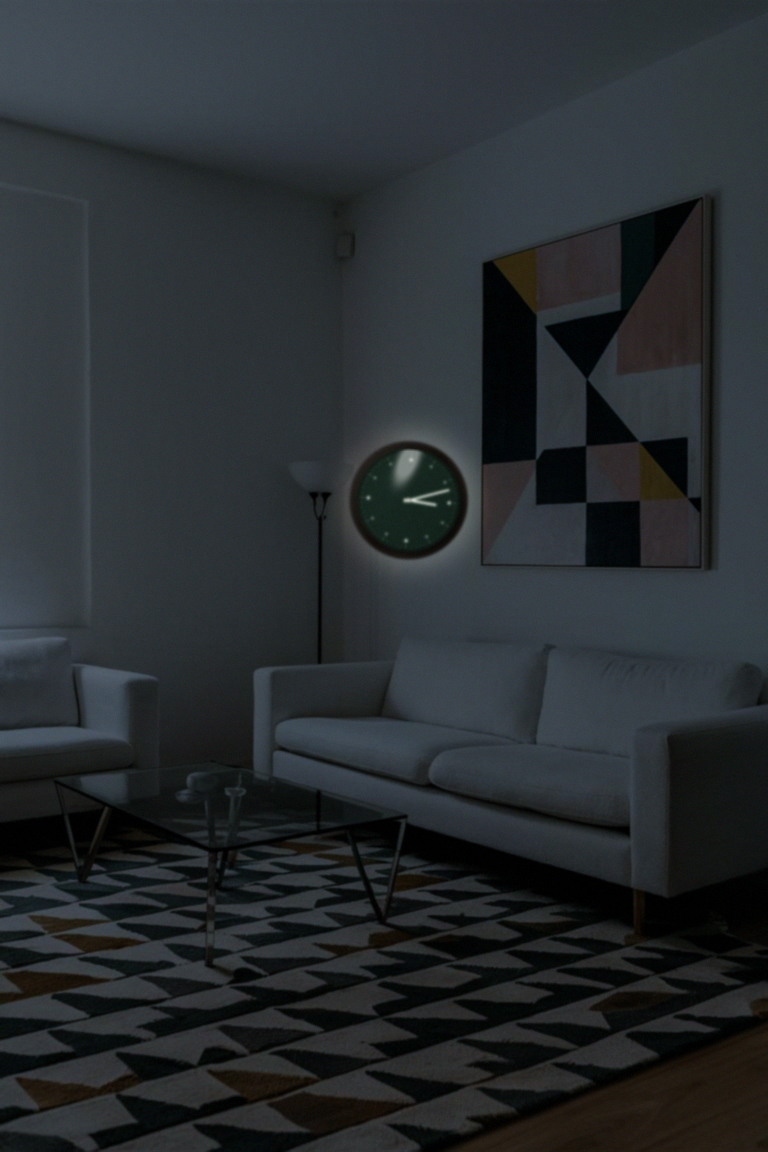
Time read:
3.12
